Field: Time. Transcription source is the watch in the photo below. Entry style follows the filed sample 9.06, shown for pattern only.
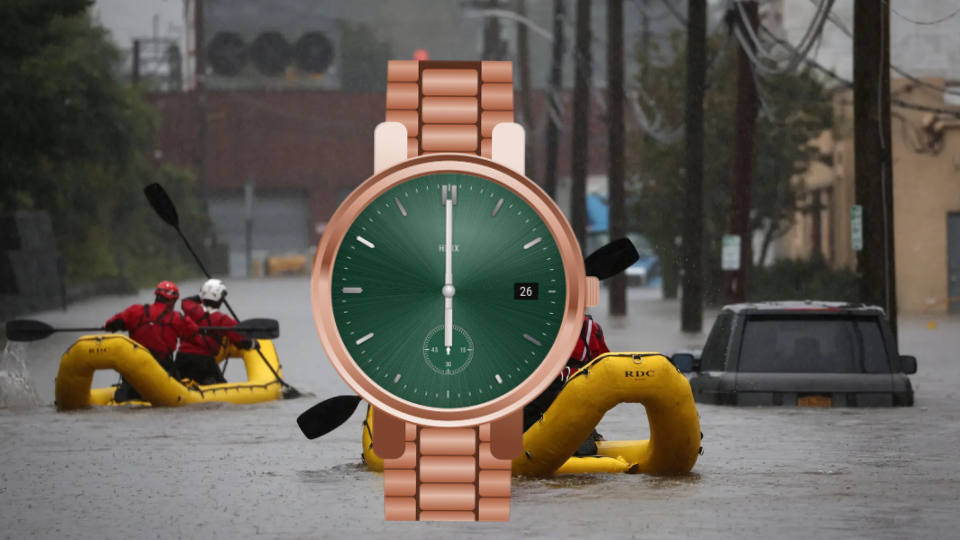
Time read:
6.00
